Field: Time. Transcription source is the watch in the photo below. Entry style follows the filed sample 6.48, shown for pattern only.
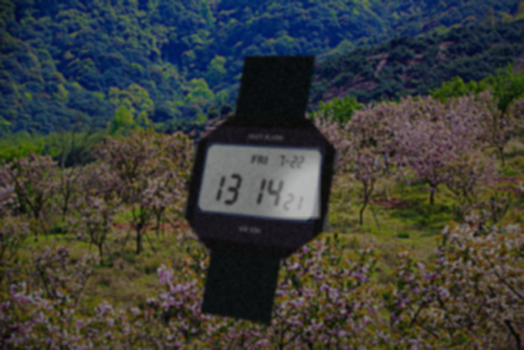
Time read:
13.14
